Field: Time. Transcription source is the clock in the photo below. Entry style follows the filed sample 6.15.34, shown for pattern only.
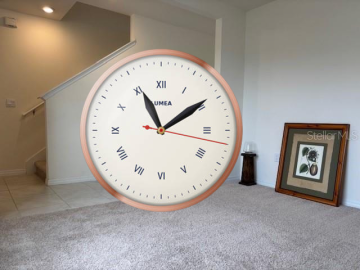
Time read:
11.09.17
